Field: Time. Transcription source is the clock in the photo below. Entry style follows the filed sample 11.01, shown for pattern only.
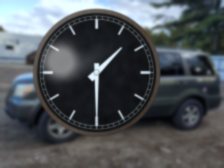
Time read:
1.30
